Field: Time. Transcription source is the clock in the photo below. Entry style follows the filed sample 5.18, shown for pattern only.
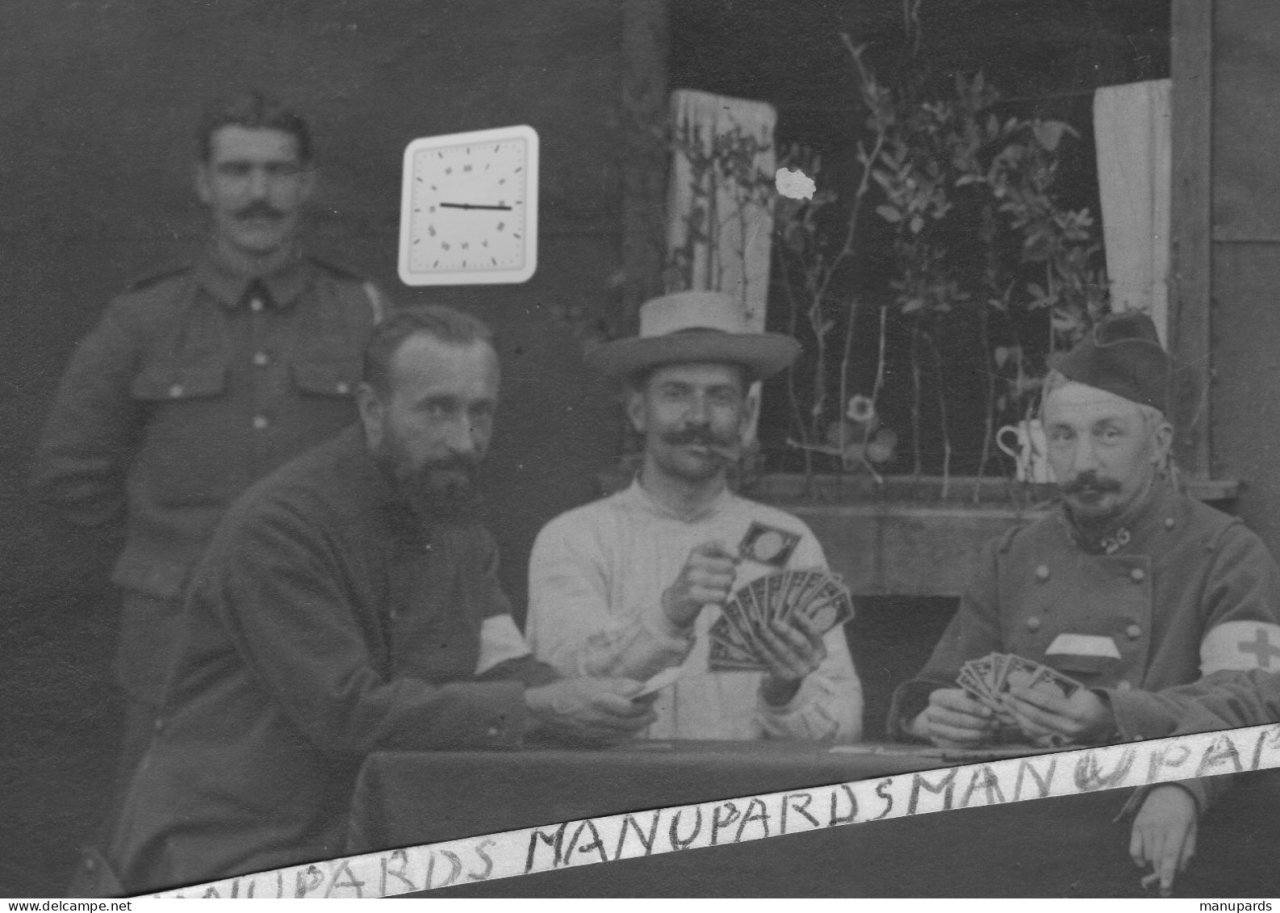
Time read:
9.16
